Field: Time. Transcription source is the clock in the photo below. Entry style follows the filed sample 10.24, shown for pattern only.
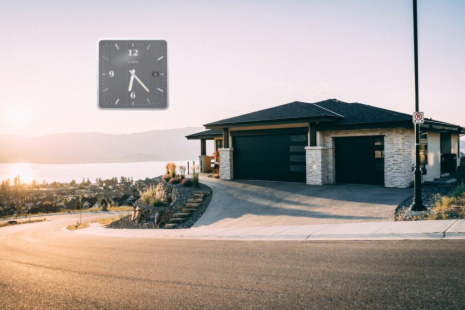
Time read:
6.23
